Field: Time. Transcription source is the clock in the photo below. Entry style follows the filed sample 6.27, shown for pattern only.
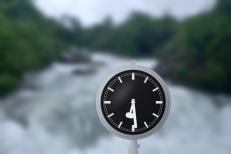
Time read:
6.29
